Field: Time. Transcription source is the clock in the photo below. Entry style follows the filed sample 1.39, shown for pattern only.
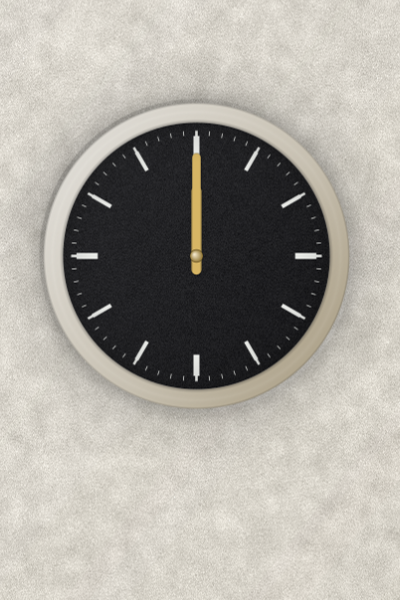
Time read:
12.00
